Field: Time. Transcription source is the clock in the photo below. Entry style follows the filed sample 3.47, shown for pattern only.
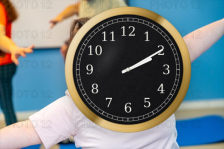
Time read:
2.10
